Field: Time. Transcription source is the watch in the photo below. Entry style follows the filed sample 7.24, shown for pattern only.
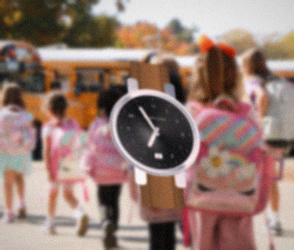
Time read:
6.55
